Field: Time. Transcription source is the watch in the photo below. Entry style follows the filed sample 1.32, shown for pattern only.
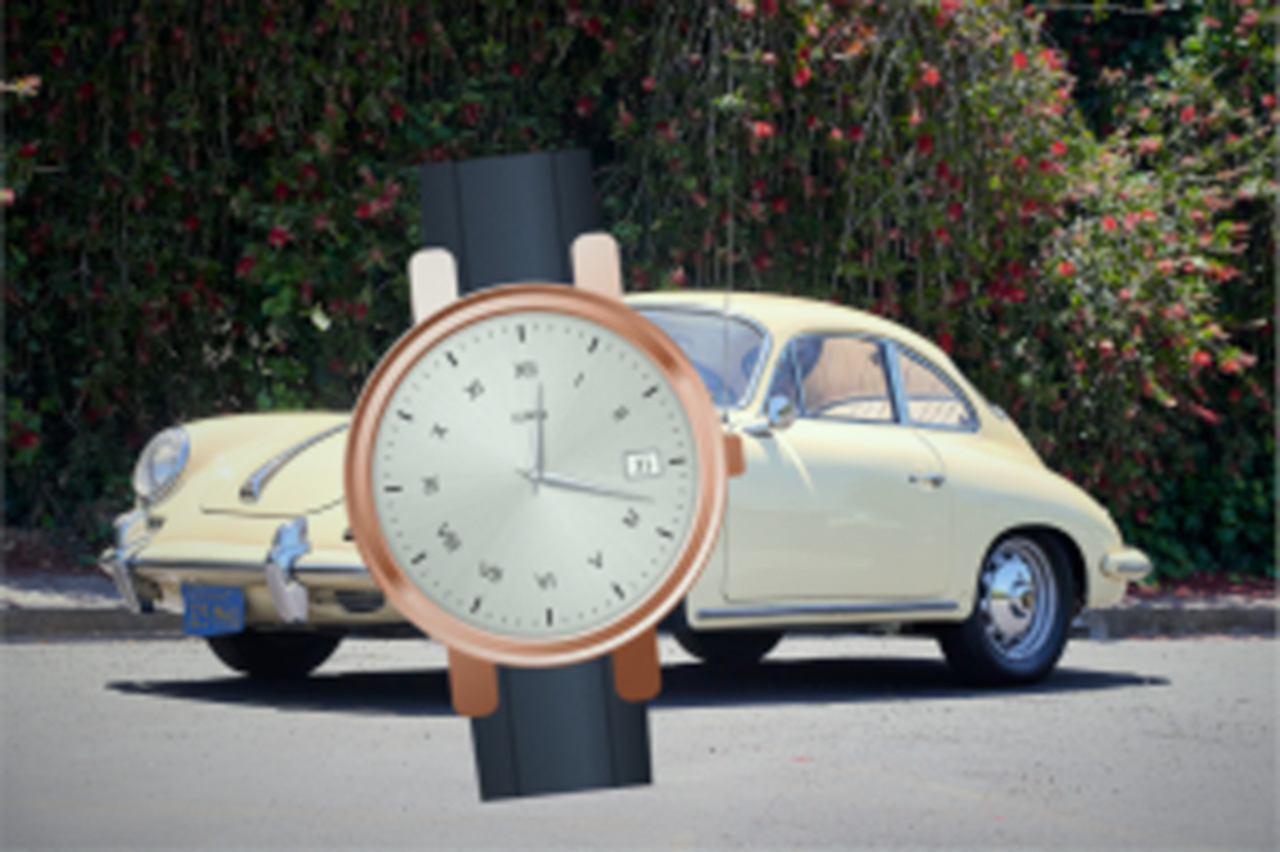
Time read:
12.18
